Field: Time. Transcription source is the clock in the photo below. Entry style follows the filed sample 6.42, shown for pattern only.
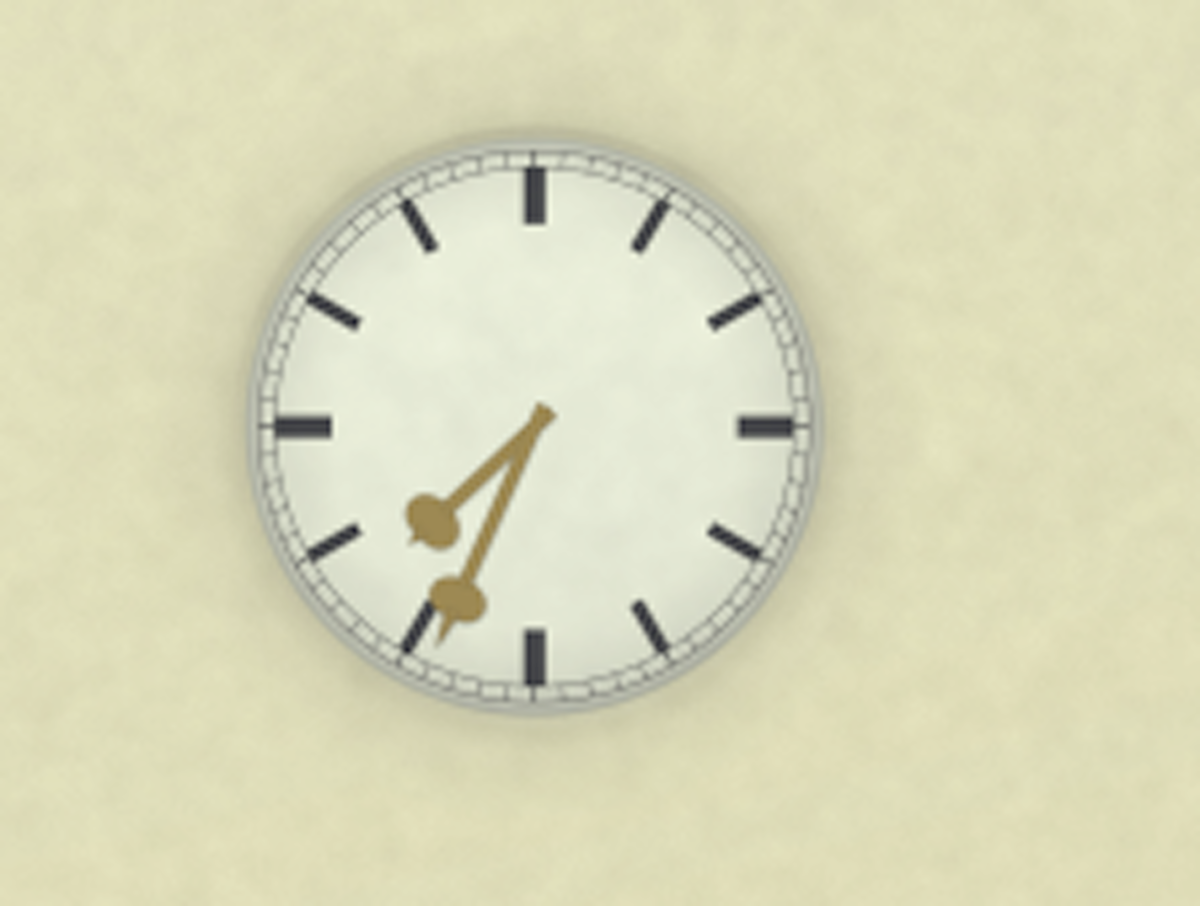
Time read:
7.34
